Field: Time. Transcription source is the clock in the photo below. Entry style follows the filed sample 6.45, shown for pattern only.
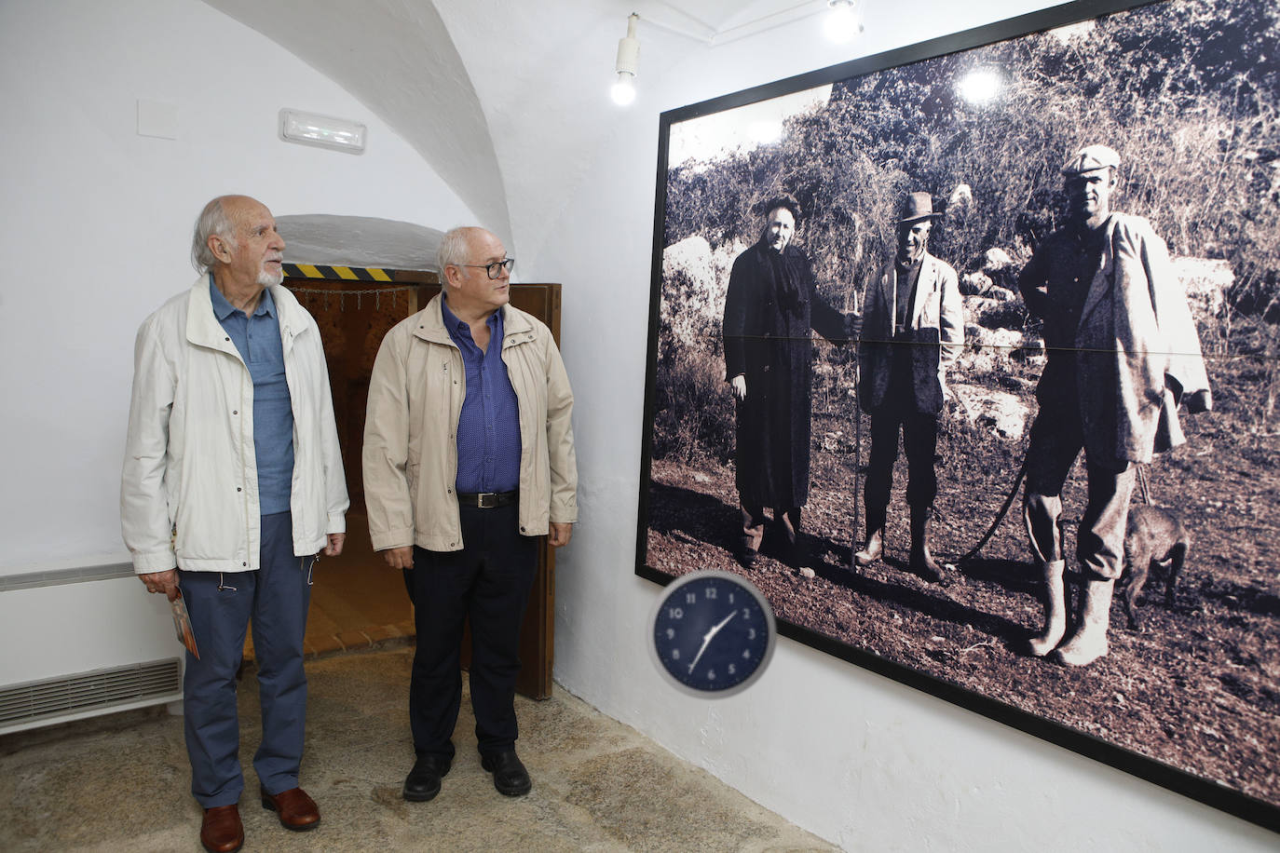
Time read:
1.35
